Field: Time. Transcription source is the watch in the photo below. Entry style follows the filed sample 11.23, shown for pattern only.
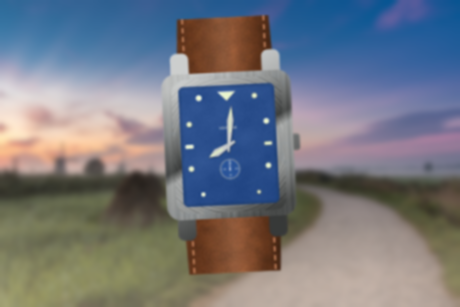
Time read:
8.01
